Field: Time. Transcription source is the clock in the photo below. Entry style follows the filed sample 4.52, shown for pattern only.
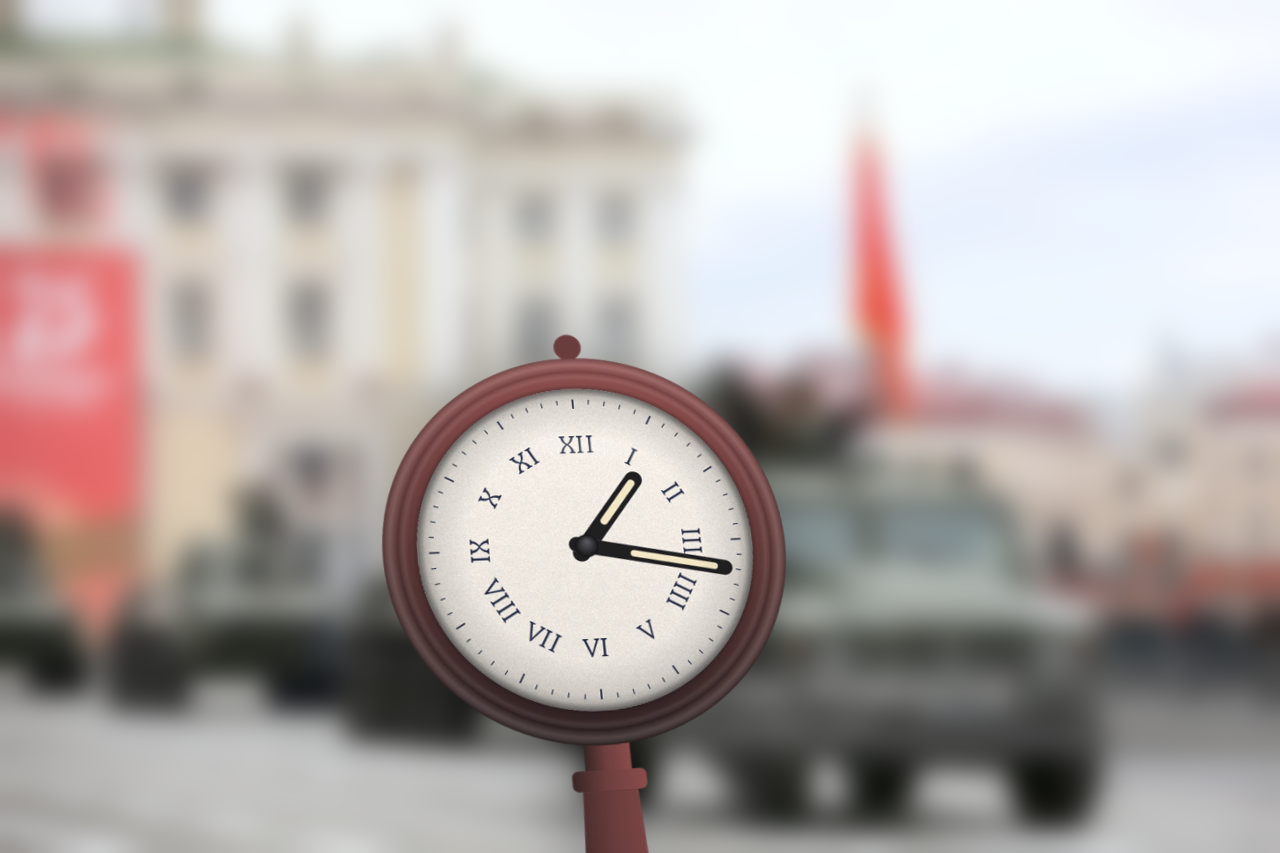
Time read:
1.17
